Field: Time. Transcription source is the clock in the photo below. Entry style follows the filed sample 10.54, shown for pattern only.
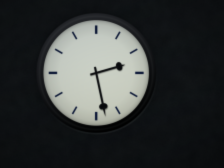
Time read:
2.28
